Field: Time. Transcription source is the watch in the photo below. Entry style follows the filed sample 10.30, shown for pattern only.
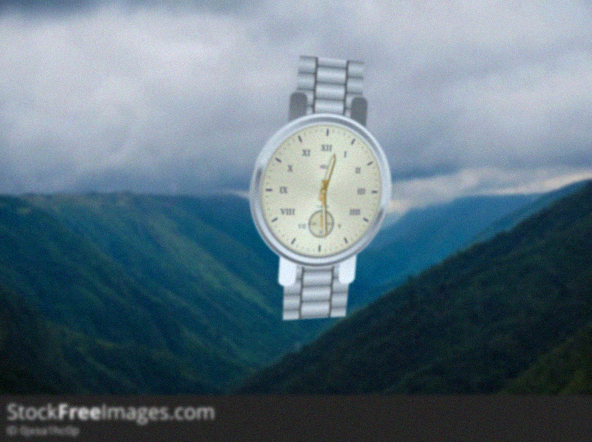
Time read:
12.29
